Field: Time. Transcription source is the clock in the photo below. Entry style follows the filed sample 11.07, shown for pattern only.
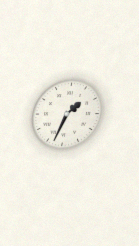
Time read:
1.33
